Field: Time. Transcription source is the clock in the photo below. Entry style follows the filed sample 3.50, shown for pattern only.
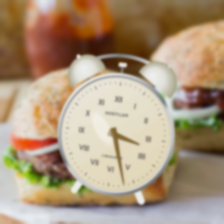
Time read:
3.27
